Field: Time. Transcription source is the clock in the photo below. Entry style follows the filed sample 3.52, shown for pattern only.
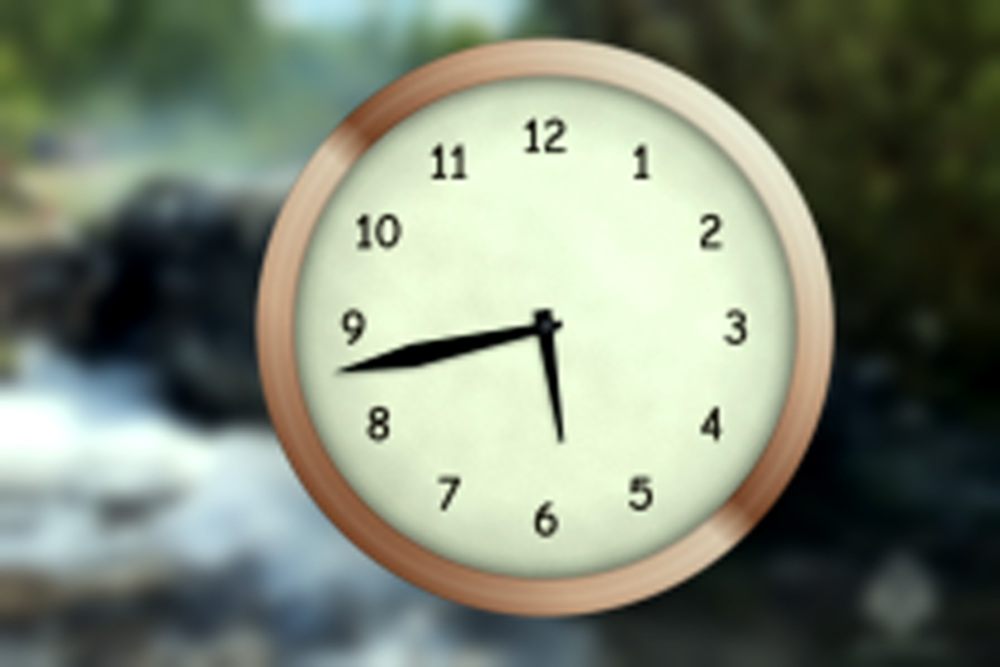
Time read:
5.43
